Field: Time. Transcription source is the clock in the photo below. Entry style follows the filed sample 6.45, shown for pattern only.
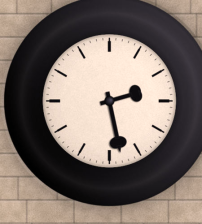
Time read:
2.28
